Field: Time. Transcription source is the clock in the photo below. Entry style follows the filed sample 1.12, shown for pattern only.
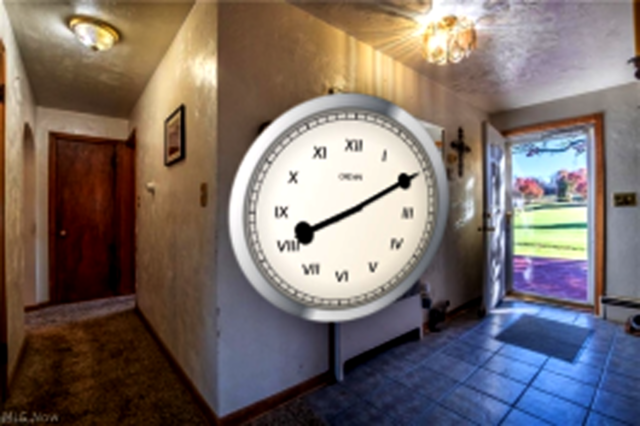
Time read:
8.10
